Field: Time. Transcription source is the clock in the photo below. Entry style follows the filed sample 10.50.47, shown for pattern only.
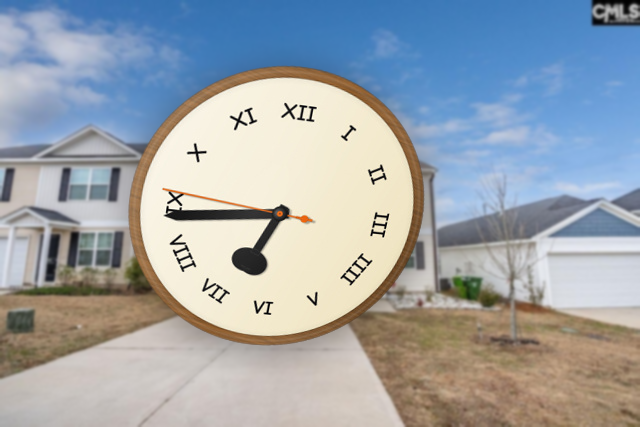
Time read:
6.43.46
